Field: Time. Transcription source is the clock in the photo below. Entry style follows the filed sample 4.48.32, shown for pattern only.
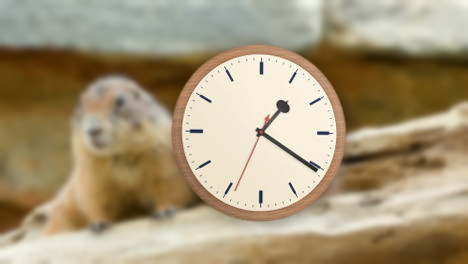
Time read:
1.20.34
